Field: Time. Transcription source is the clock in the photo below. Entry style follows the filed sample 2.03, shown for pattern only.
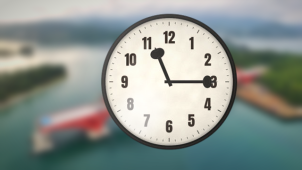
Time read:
11.15
